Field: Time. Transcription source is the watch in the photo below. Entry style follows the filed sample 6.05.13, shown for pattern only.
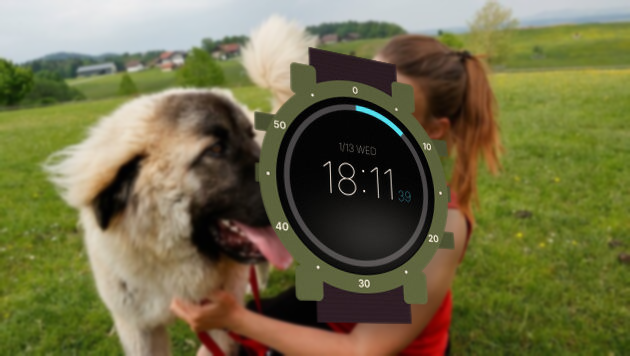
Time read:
18.11.39
